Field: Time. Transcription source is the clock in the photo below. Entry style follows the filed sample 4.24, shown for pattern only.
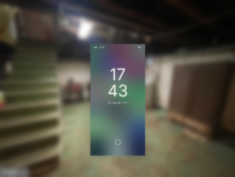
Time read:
17.43
